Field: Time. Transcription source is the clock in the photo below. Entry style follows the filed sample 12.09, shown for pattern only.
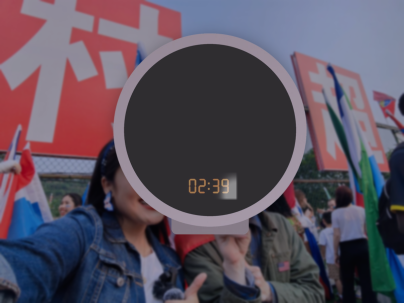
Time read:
2.39
